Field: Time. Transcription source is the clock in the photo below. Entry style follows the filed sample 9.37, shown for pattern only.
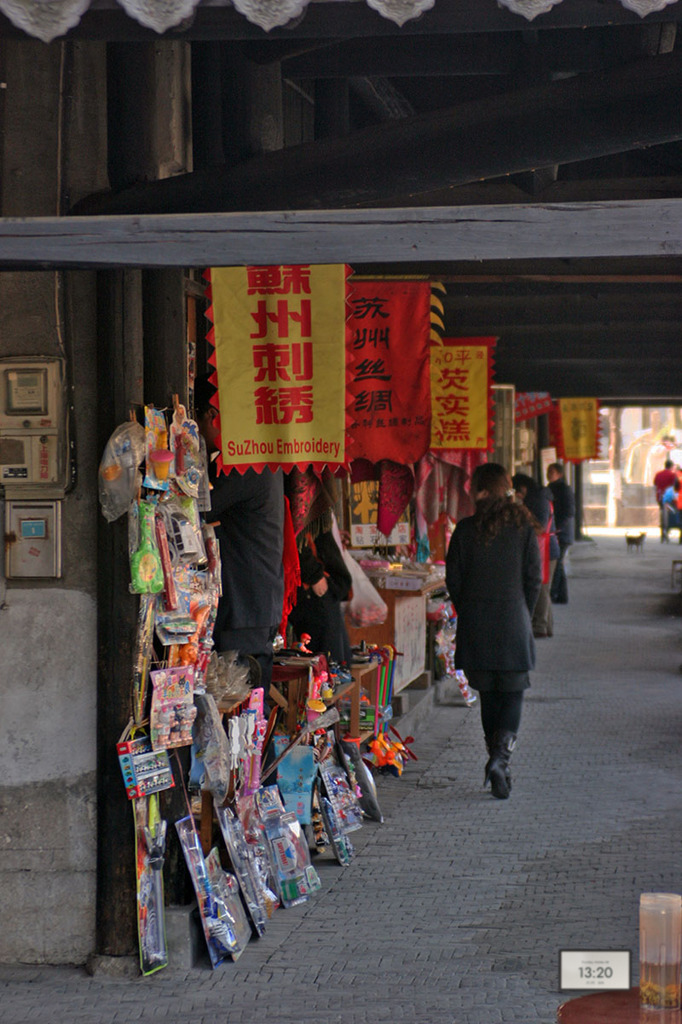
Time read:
13.20
